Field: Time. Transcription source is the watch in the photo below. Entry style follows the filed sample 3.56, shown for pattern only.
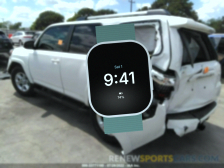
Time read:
9.41
